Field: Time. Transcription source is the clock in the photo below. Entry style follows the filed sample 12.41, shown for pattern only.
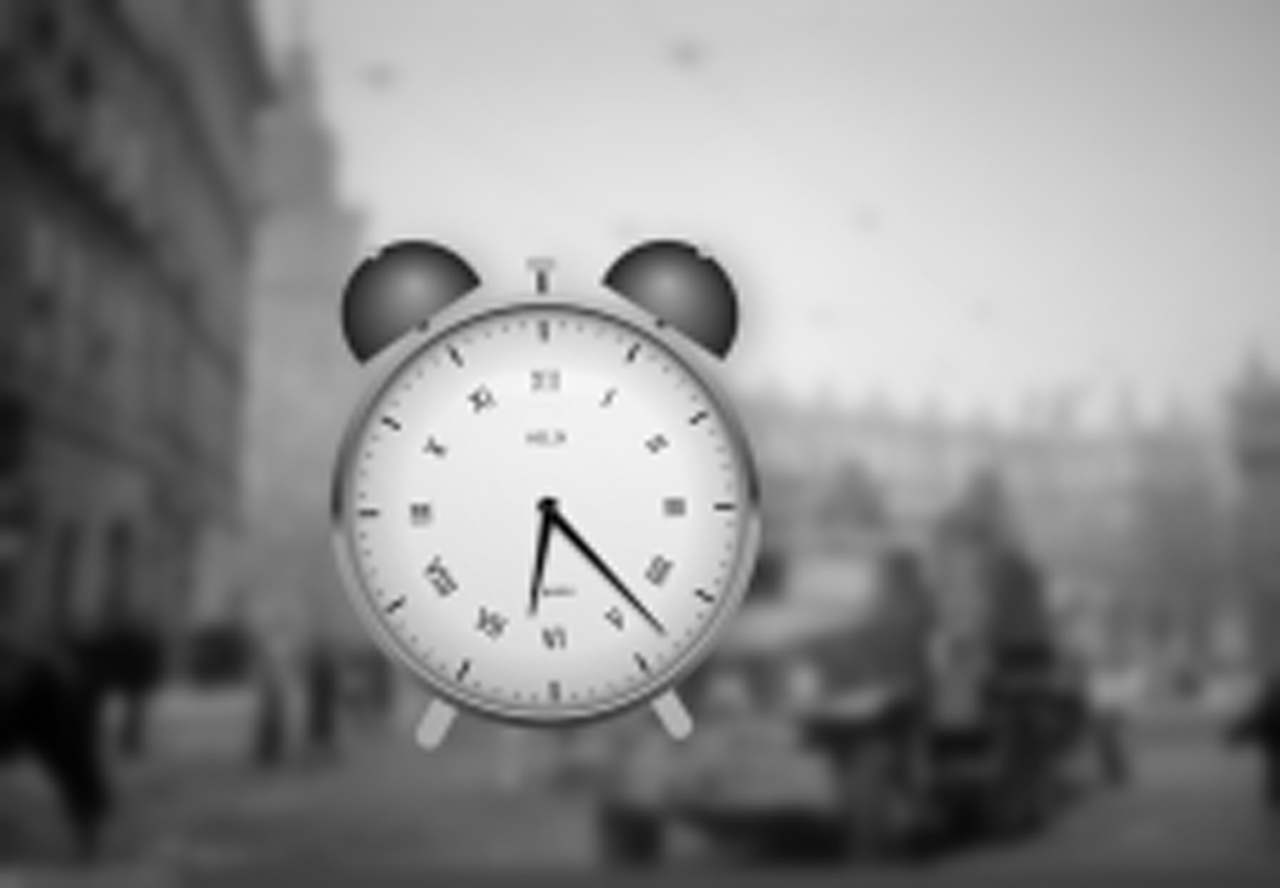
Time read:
6.23
